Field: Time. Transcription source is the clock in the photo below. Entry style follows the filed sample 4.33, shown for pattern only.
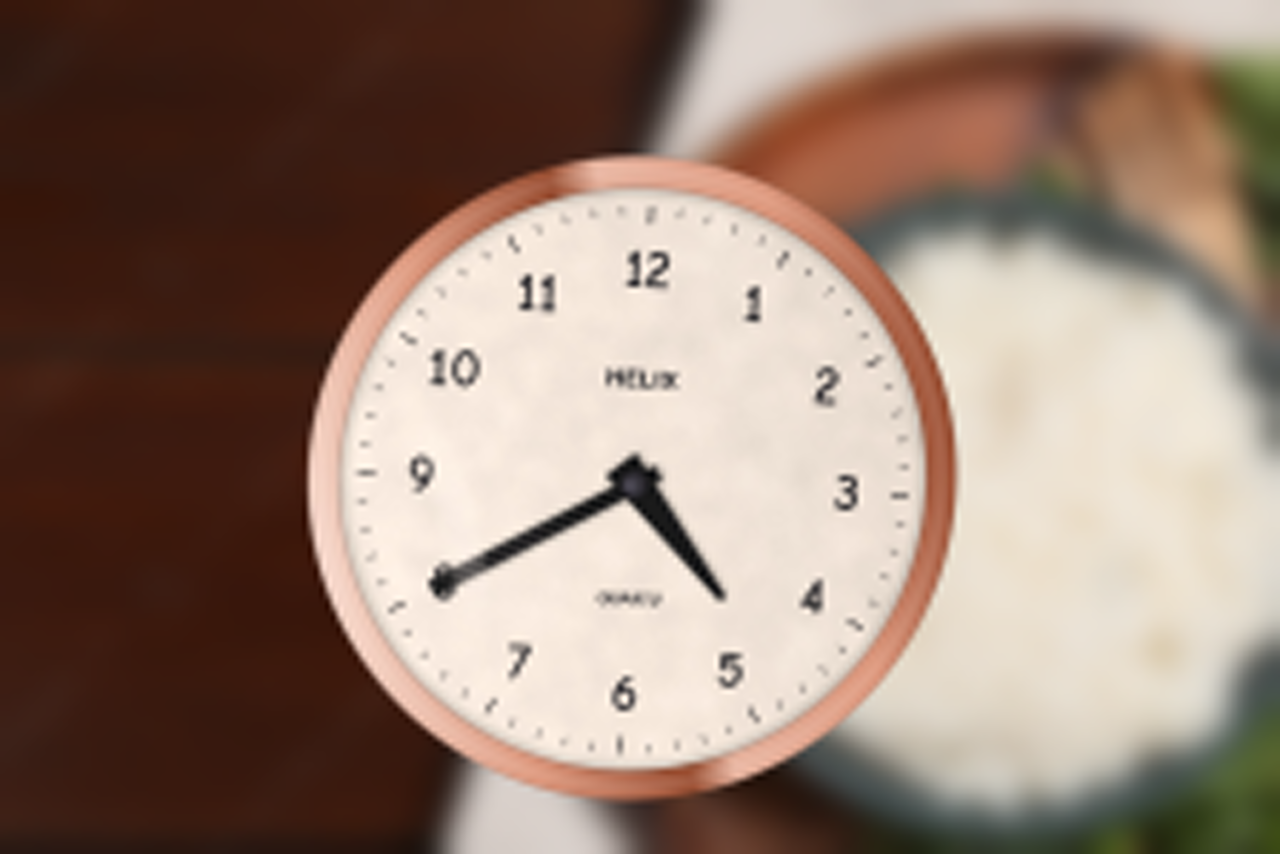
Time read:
4.40
